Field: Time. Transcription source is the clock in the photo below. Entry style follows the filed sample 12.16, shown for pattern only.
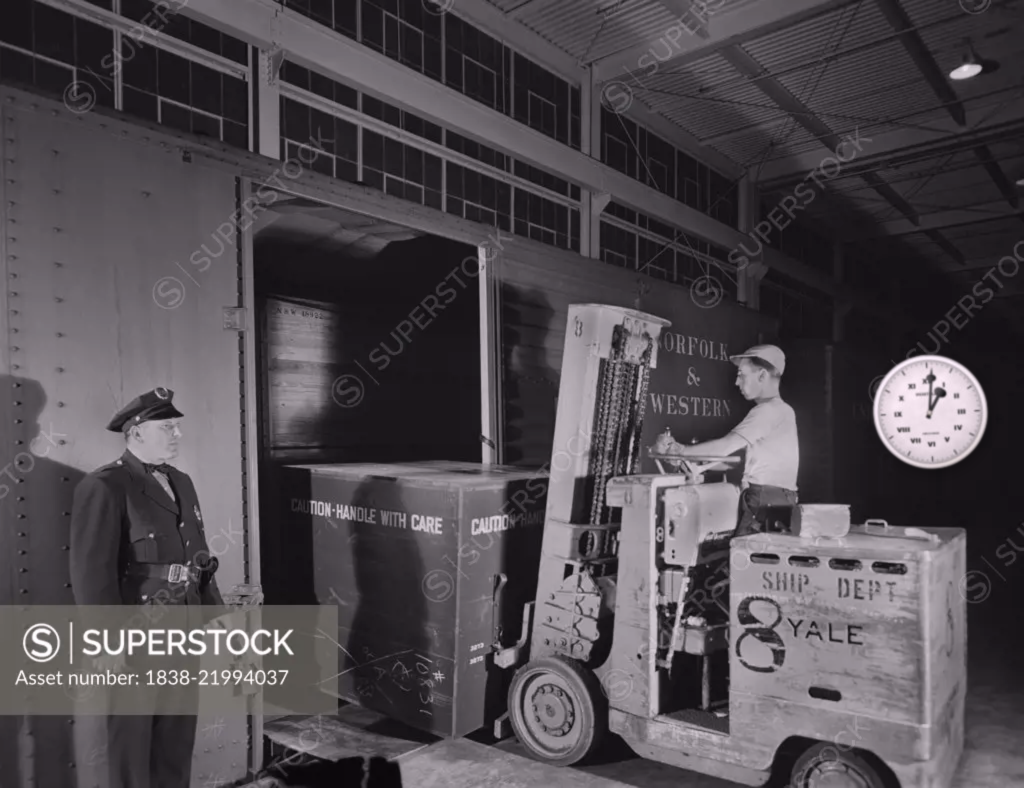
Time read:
1.01
